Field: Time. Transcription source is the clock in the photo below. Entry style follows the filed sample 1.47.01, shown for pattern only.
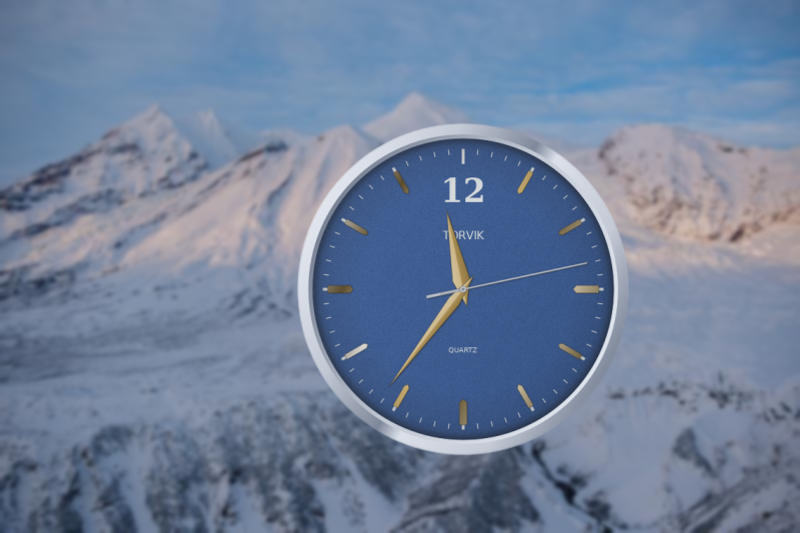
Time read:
11.36.13
